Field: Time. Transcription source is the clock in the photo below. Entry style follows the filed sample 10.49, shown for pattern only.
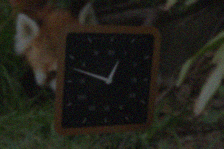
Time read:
12.48
